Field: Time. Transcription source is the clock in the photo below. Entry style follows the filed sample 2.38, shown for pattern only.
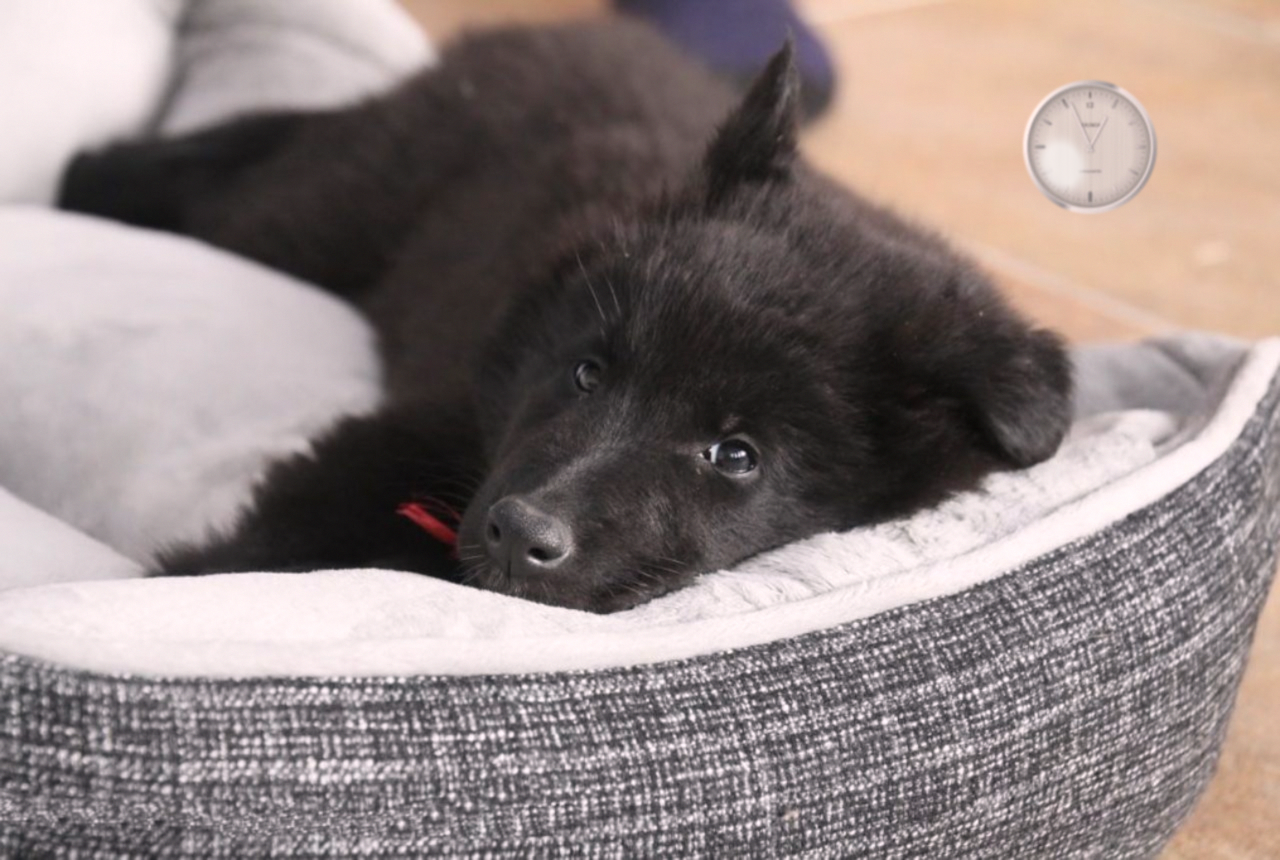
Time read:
12.56
